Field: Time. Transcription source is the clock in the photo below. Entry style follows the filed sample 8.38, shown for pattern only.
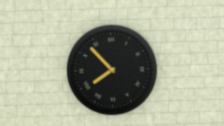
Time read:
7.53
